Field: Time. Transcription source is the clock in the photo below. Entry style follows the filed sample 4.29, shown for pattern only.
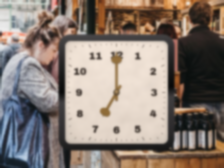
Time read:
7.00
